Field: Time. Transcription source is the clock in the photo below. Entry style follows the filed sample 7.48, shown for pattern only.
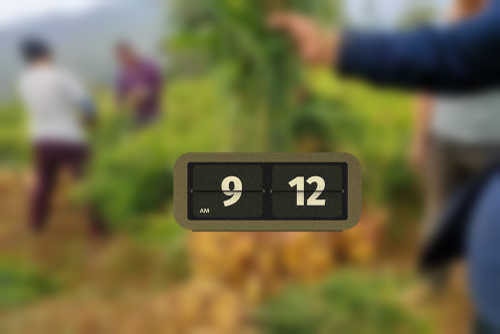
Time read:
9.12
